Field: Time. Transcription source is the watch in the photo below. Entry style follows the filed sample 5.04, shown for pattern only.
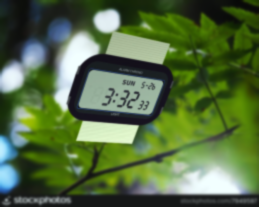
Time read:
3.32
